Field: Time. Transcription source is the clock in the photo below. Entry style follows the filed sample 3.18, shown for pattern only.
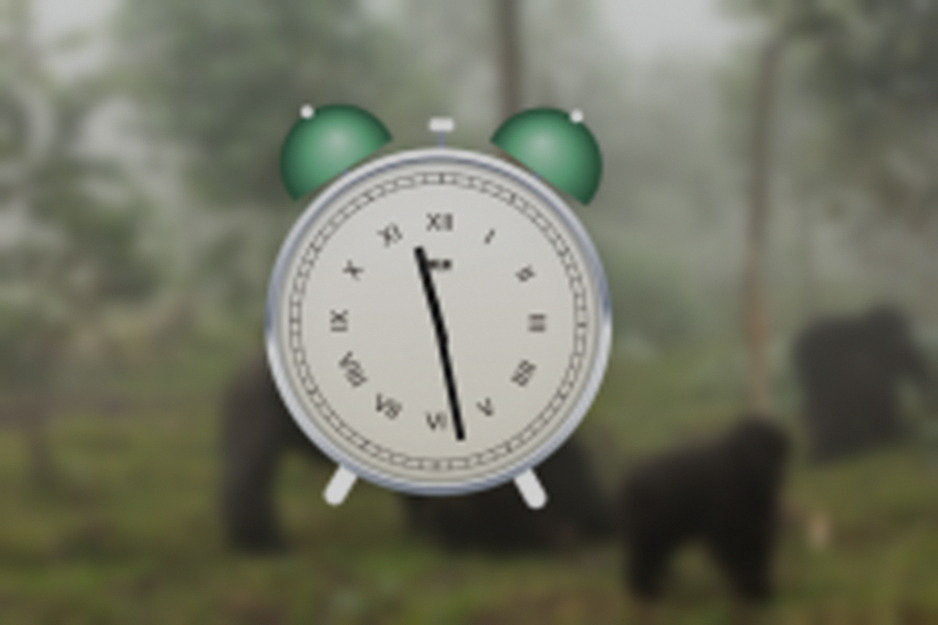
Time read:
11.28
